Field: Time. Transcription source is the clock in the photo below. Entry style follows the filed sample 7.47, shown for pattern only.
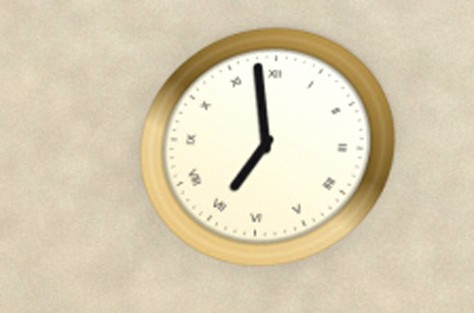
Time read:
6.58
